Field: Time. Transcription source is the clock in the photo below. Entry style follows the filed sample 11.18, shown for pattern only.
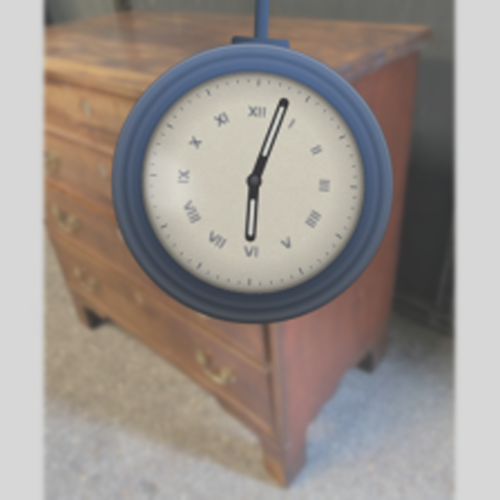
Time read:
6.03
